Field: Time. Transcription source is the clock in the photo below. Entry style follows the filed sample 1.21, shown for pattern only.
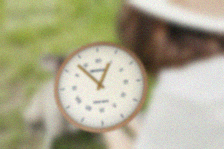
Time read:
12.53
